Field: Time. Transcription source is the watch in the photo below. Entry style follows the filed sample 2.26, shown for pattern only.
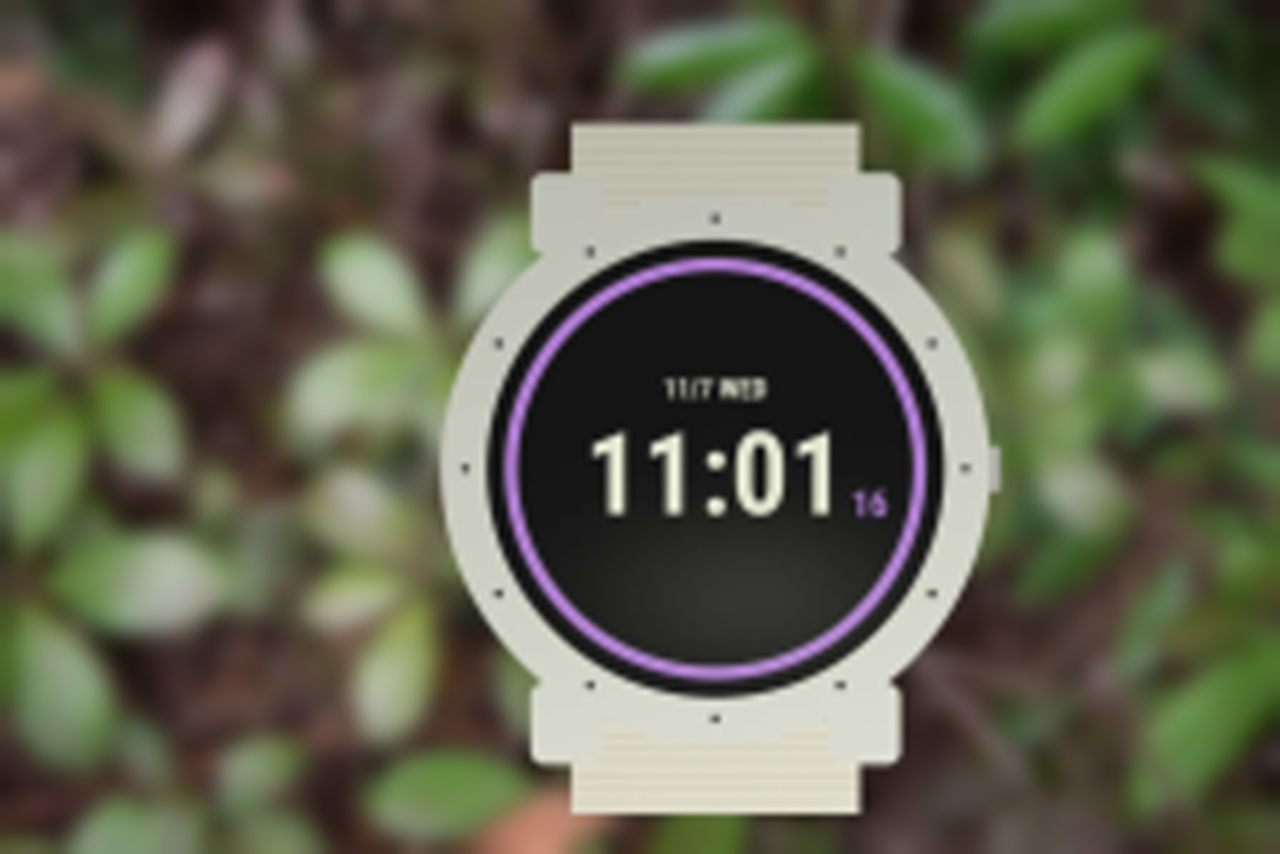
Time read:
11.01
